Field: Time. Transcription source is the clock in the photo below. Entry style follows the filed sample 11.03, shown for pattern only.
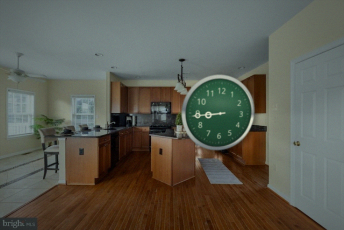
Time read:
8.44
